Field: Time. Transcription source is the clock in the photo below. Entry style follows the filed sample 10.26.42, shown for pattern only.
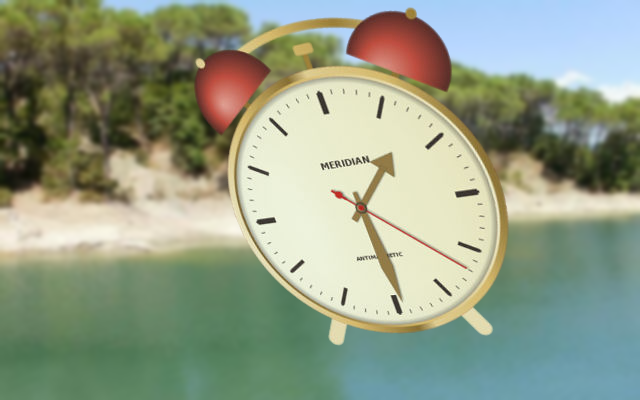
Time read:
1.29.22
